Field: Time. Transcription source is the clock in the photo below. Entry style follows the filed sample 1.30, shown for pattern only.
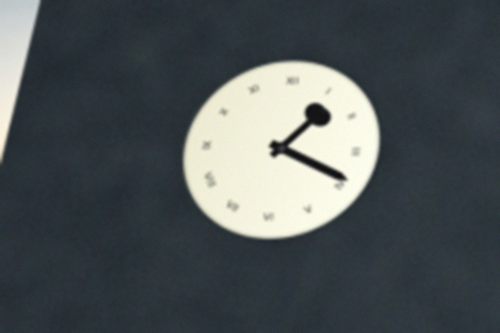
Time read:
1.19
